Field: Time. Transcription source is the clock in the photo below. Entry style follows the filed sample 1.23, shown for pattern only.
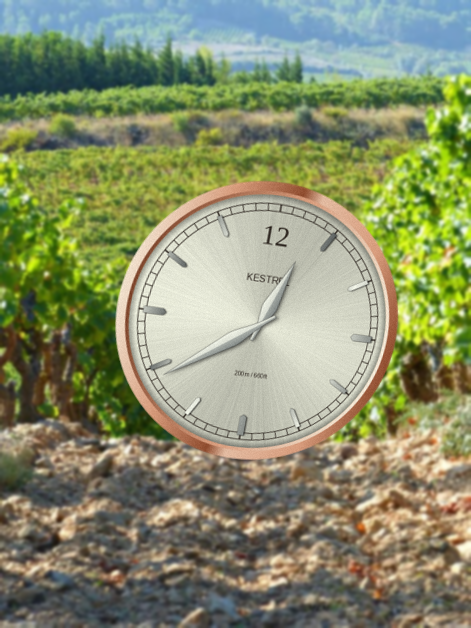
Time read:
12.39
